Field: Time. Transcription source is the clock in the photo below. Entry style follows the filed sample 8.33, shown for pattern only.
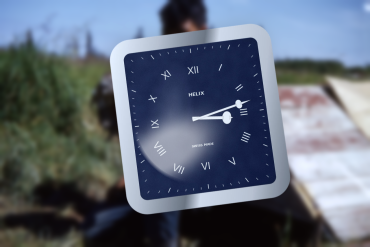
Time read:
3.13
